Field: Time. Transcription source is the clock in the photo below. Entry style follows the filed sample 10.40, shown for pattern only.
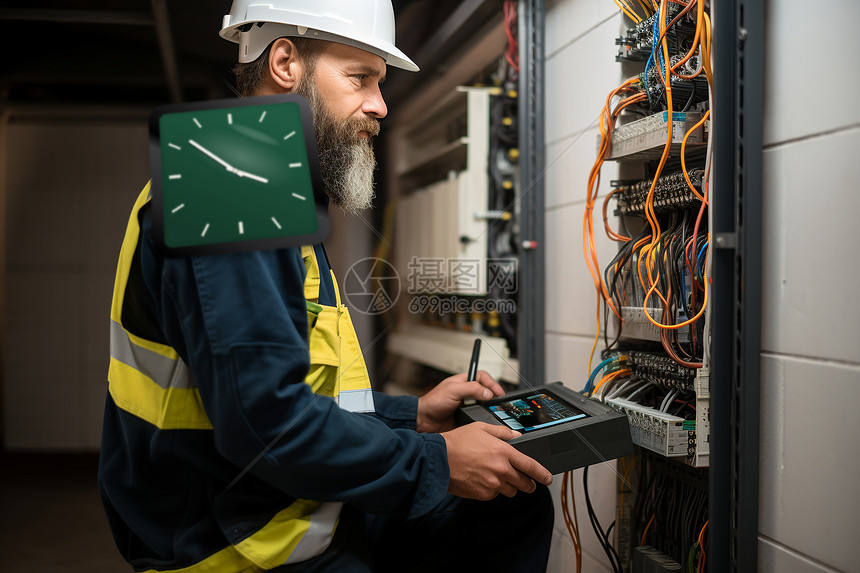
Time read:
3.52
